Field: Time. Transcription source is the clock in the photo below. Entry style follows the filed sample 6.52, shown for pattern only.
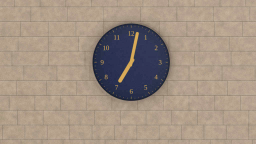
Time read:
7.02
